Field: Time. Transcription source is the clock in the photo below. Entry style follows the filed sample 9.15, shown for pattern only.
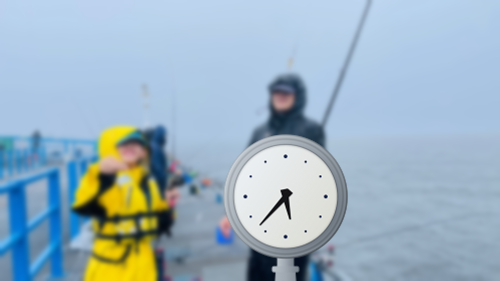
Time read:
5.37
